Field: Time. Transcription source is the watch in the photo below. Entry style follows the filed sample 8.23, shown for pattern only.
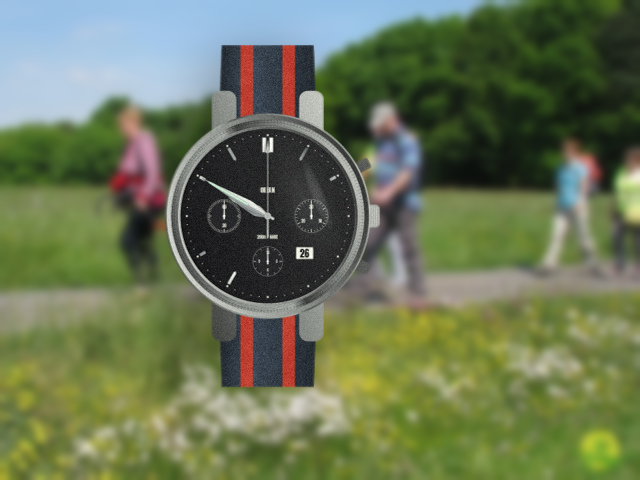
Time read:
9.50
